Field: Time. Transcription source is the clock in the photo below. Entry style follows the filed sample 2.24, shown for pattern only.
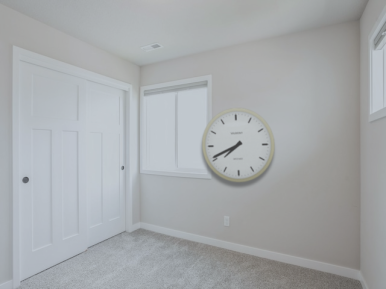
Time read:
7.41
